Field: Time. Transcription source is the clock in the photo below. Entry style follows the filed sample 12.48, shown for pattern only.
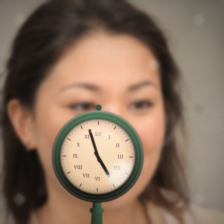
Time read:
4.57
